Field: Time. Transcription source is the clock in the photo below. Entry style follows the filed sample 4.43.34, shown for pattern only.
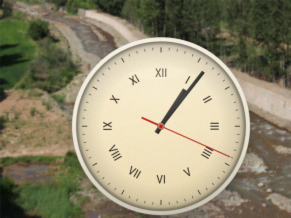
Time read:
1.06.19
